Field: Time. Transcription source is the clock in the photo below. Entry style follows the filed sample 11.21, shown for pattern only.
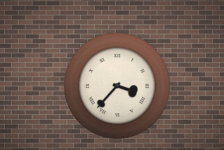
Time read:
3.37
